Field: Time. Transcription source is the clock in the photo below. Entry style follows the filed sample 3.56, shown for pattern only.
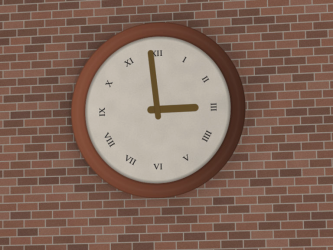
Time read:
2.59
